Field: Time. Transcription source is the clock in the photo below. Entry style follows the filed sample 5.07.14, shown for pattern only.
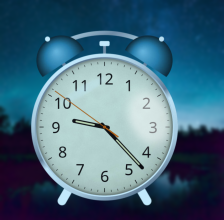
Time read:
9.22.51
